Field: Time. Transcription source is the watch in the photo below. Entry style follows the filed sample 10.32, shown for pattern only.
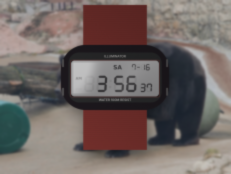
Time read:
3.56
